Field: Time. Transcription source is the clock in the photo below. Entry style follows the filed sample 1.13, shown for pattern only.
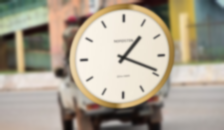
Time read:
1.19
